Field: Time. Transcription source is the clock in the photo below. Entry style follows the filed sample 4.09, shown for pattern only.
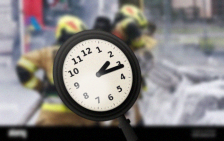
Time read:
2.16
